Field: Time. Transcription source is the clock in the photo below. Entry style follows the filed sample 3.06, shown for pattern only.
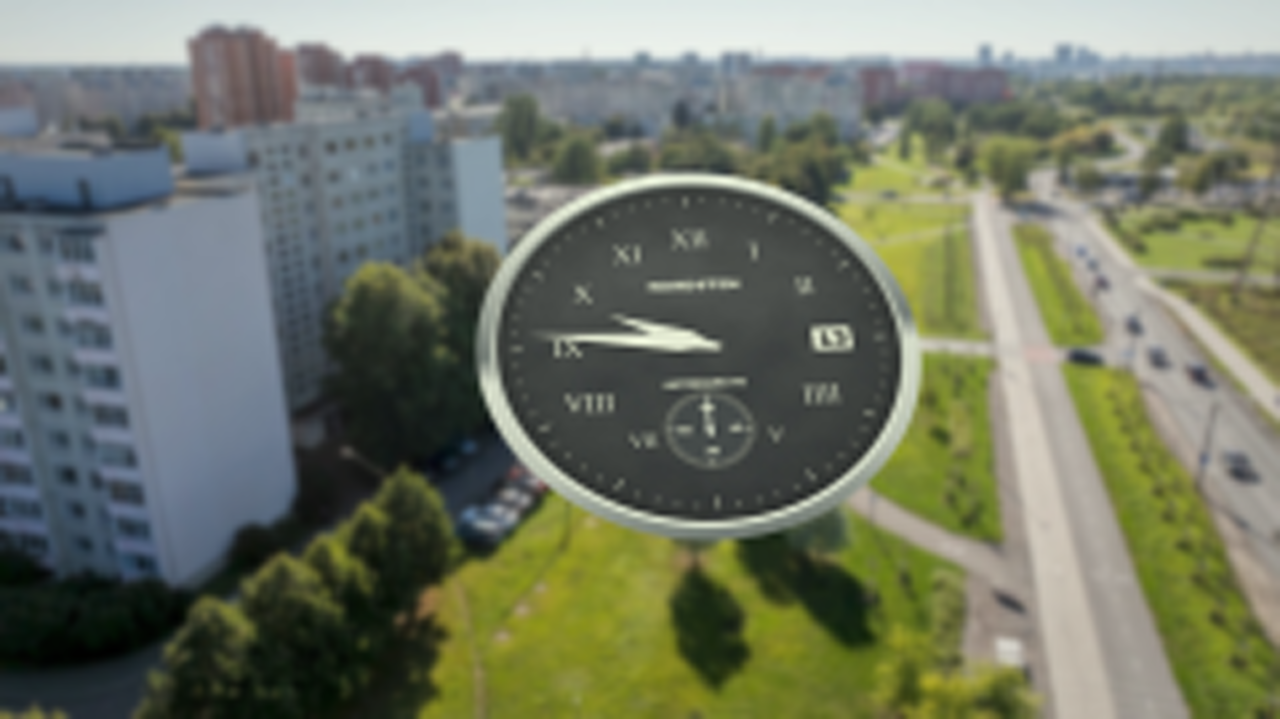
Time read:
9.46
